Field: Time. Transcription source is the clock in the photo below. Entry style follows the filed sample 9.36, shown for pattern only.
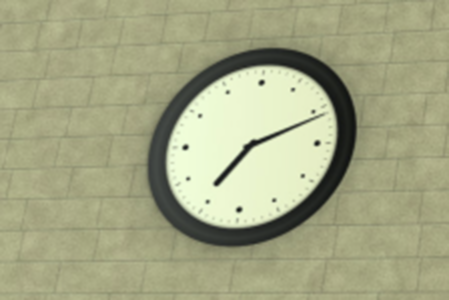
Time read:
7.11
